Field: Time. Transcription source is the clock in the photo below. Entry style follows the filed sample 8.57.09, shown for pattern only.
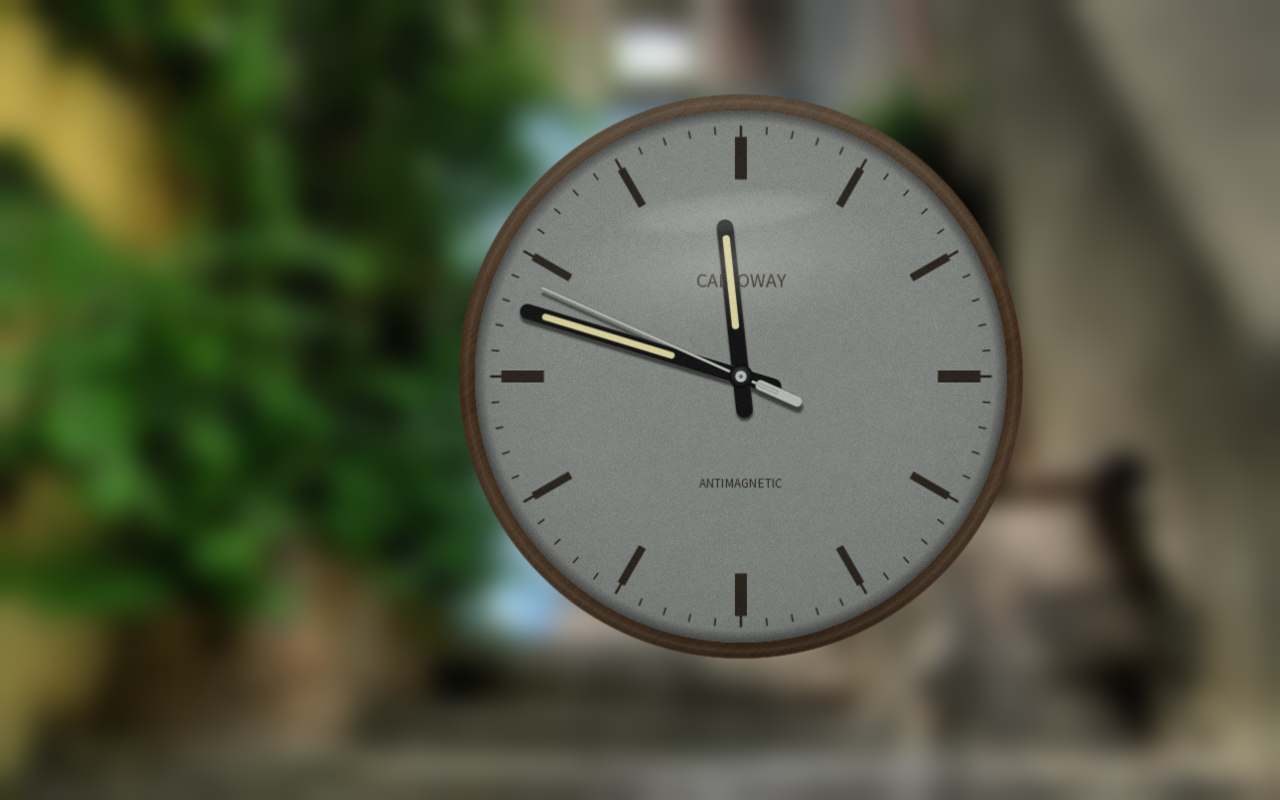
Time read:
11.47.49
